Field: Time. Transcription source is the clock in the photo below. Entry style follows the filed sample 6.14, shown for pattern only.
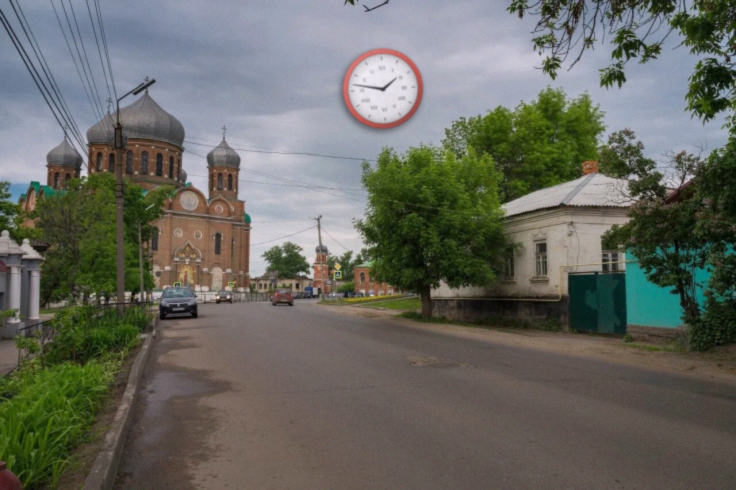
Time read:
1.47
